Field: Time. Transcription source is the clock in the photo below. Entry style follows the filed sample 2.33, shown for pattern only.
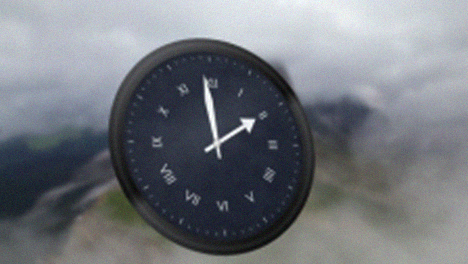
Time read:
1.59
